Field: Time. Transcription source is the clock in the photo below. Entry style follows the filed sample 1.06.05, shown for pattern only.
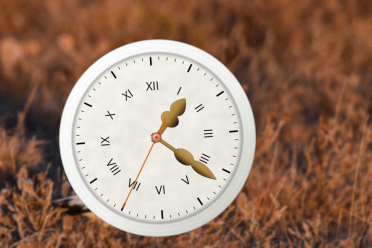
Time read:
1.21.35
